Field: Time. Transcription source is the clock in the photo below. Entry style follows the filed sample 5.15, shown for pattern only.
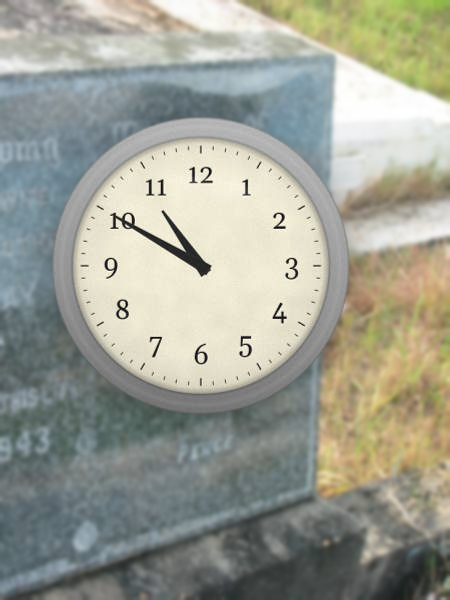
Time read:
10.50
